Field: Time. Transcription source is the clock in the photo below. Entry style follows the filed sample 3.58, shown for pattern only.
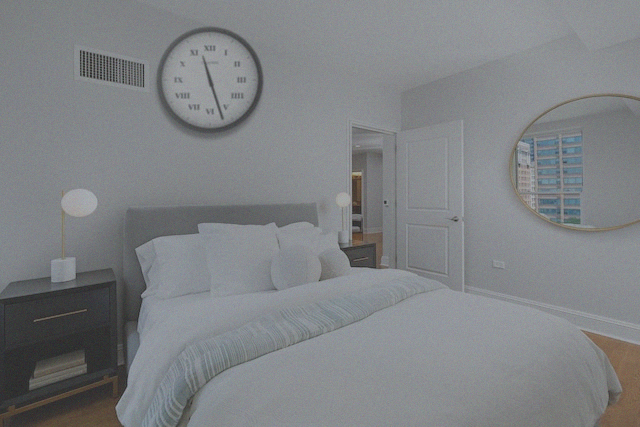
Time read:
11.27
